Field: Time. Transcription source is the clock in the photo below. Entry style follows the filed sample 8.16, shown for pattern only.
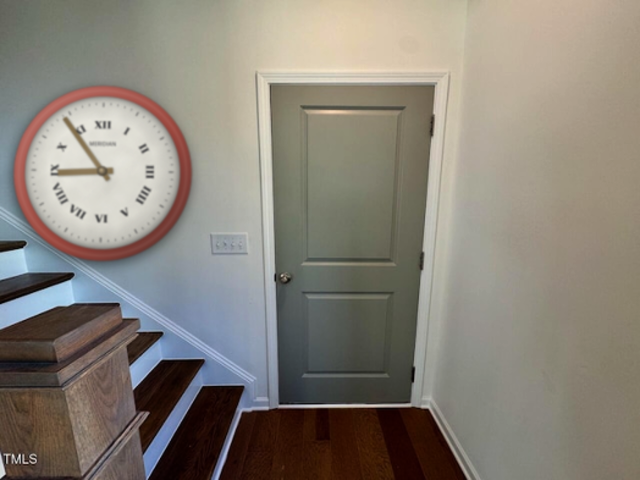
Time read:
8.54
